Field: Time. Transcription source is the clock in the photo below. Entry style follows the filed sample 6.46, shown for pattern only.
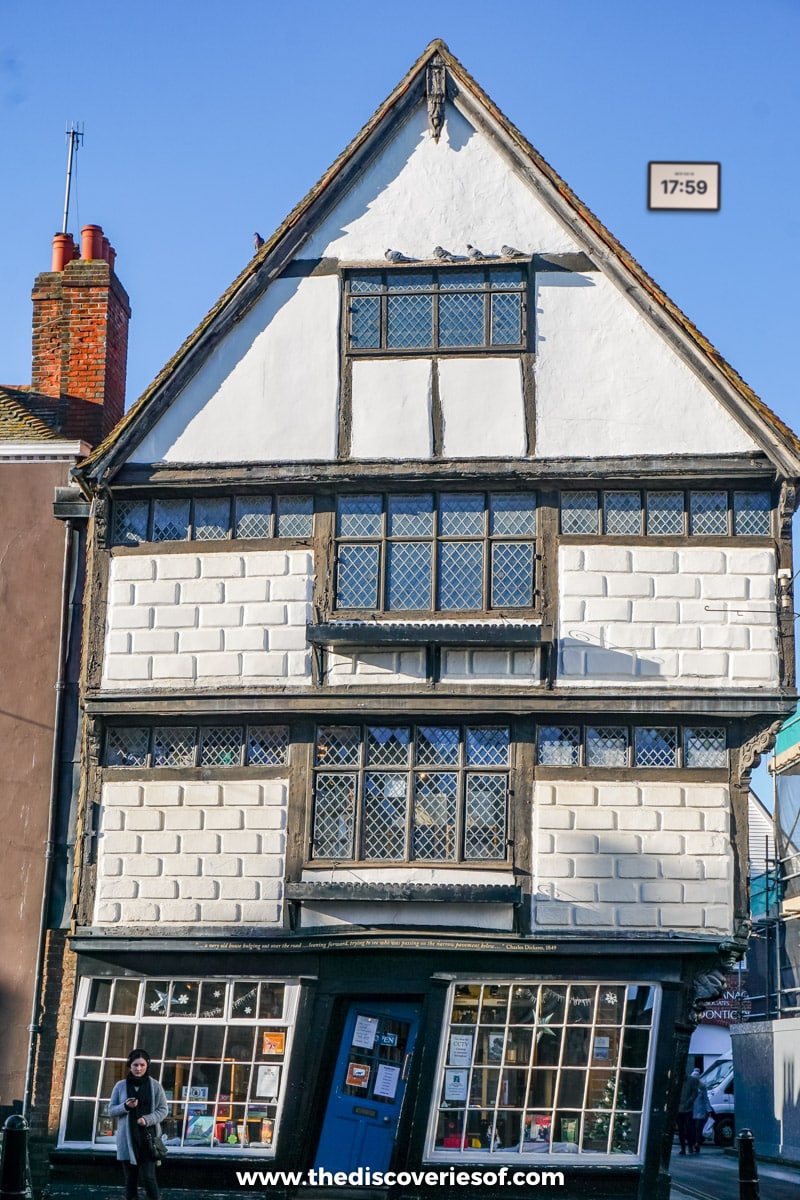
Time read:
17.59
